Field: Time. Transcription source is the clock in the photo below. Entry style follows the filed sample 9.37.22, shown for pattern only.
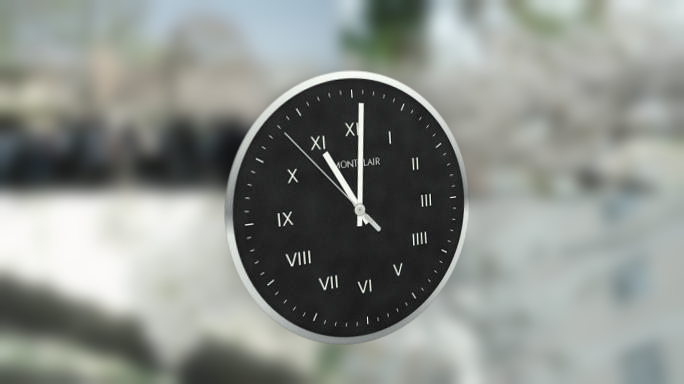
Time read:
11.00.53
